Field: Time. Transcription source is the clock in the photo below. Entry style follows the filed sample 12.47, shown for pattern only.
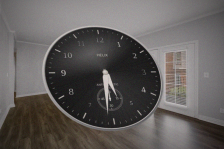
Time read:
5.31
